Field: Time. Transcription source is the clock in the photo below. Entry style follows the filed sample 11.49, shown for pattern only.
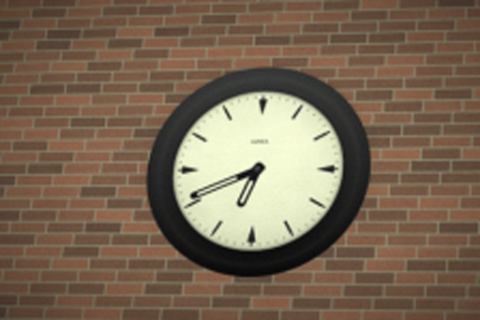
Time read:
6.41
